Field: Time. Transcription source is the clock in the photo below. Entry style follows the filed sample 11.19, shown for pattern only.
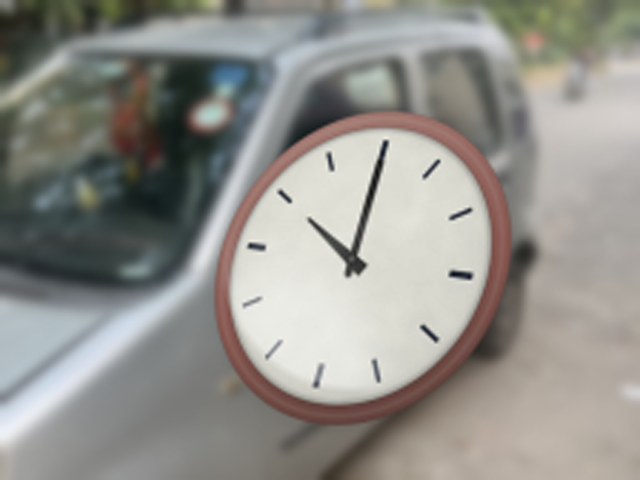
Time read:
10.00
